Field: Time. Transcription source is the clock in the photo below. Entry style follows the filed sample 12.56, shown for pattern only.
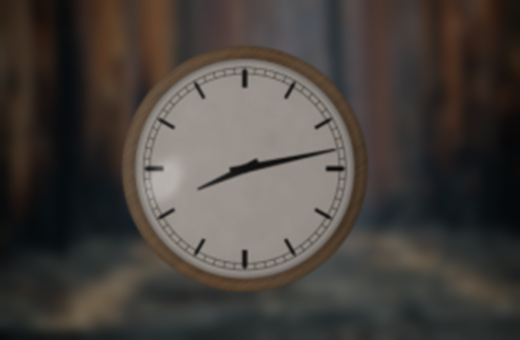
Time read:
8.13
